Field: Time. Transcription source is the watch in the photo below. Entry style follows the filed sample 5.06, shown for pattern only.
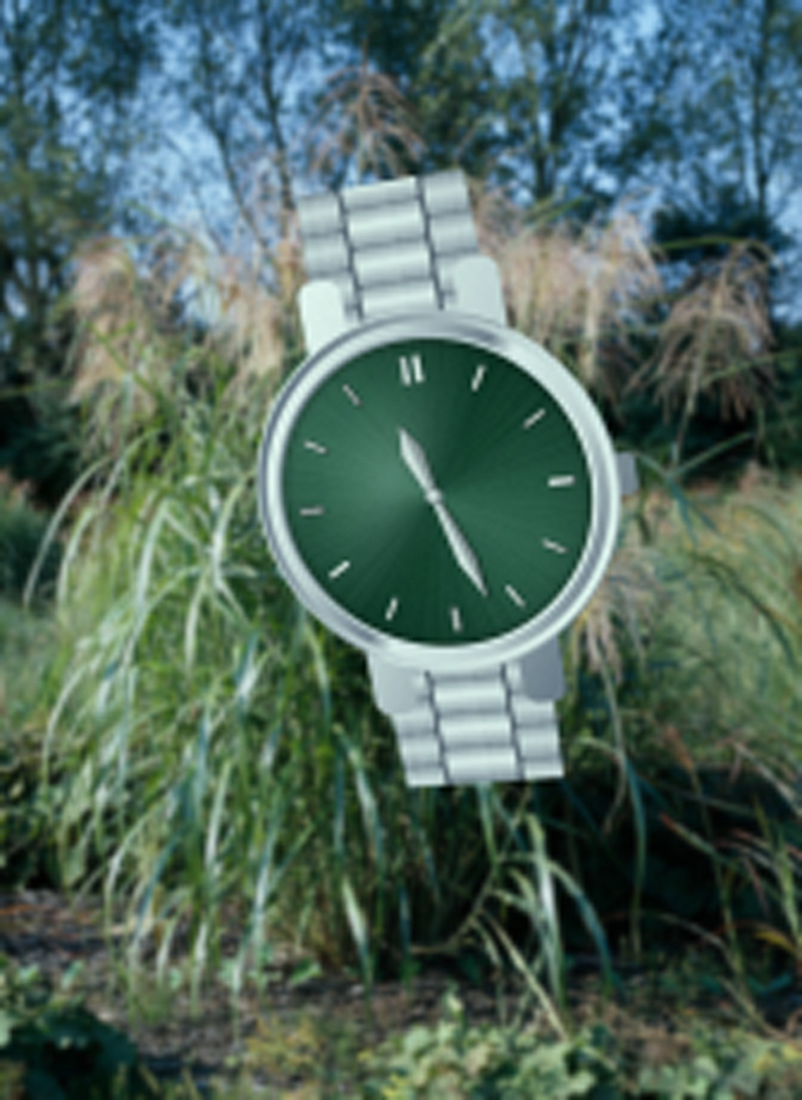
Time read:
11.27
